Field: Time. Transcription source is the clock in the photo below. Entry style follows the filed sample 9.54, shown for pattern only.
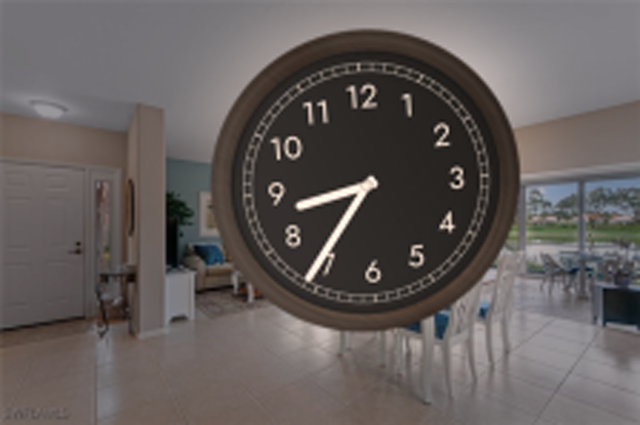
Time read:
8.36
